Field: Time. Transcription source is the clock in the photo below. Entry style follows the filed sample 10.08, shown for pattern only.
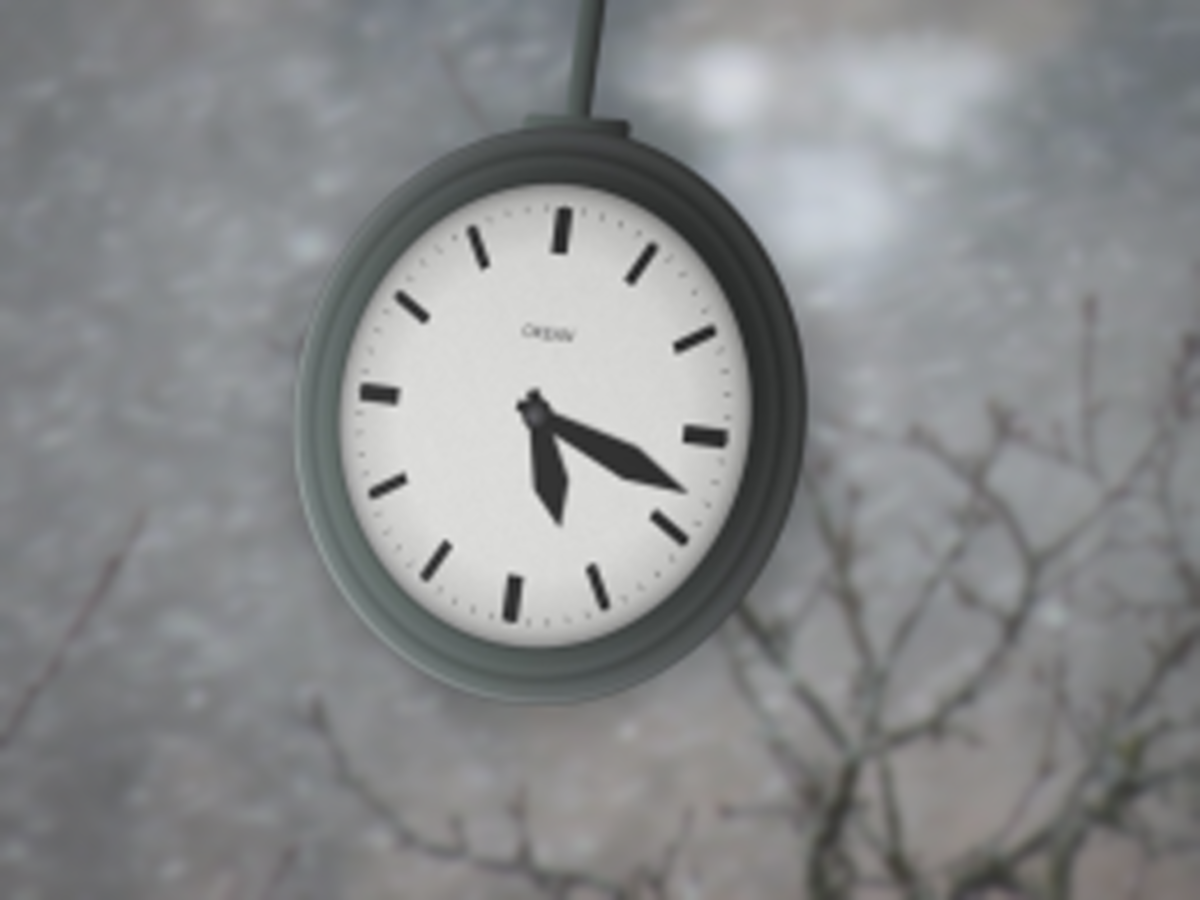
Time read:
5.18
